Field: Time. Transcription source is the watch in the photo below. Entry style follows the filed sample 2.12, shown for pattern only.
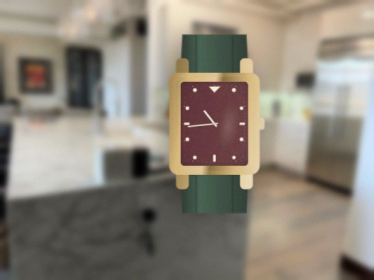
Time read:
10.44
